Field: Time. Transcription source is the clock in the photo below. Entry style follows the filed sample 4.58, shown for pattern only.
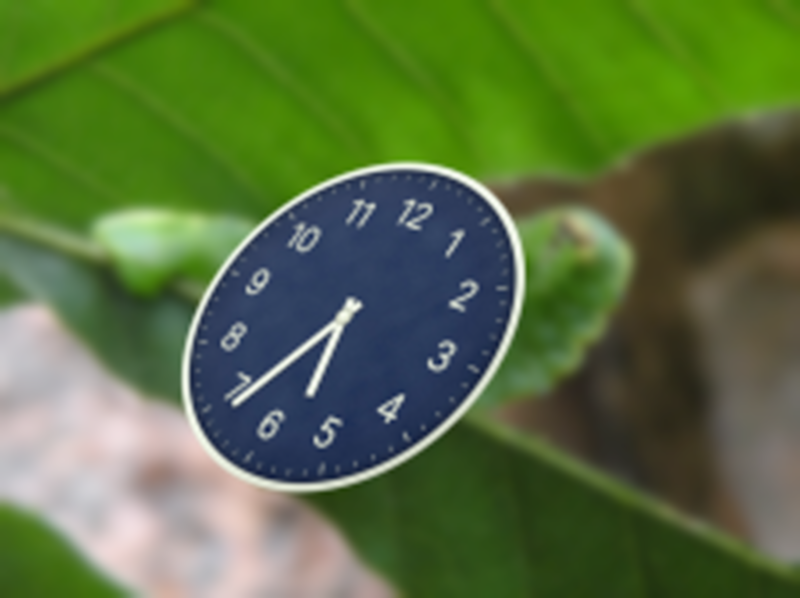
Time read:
5.34
